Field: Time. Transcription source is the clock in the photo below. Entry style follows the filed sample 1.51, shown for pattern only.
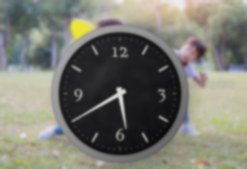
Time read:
5.40
